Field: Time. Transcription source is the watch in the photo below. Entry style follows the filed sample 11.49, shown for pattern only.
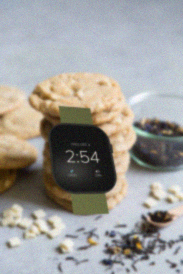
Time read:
2.54
